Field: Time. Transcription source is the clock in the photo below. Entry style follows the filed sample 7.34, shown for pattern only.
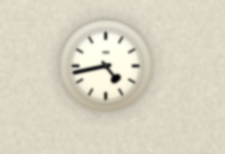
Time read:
4.43
